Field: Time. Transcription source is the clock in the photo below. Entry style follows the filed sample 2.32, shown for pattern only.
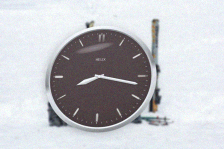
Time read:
8.17
